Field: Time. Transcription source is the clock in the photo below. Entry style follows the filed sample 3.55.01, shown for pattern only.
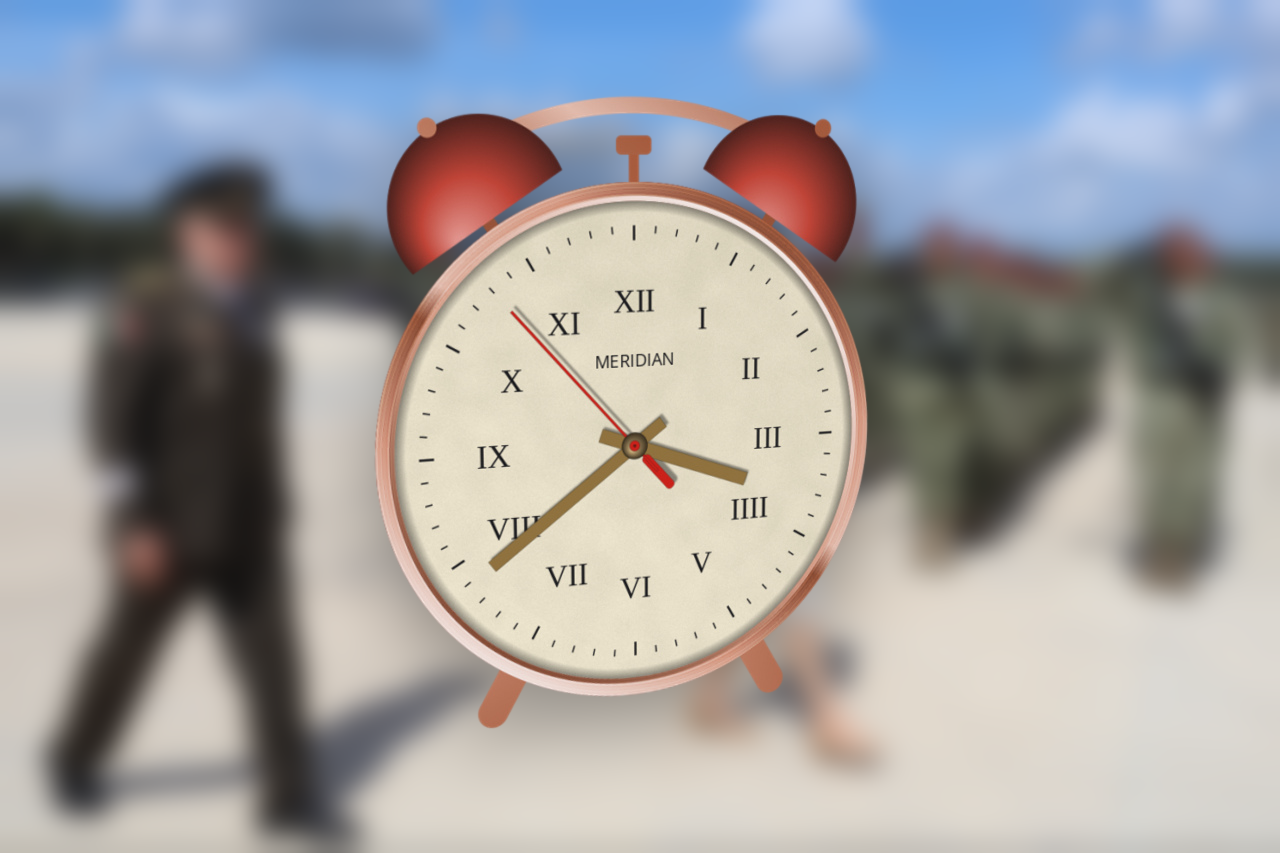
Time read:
3.38.53
